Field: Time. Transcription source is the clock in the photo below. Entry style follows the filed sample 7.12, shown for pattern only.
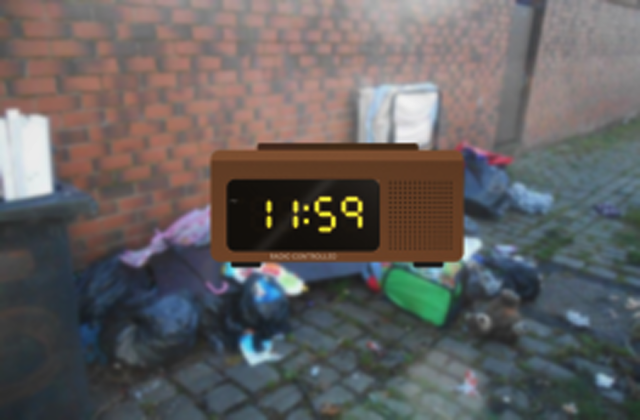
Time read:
11.59
